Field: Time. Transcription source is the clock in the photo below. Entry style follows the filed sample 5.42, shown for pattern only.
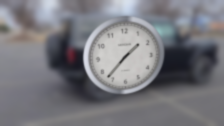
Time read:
1.37
